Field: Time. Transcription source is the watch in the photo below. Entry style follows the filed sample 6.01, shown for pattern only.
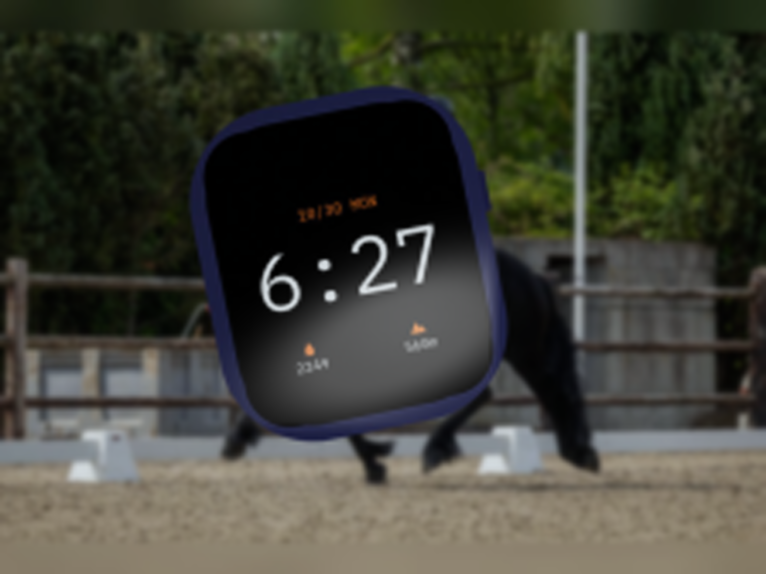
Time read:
6.27
